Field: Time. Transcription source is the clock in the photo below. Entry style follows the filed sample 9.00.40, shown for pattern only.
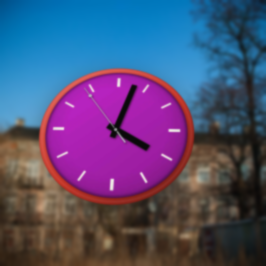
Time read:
4.02.54
